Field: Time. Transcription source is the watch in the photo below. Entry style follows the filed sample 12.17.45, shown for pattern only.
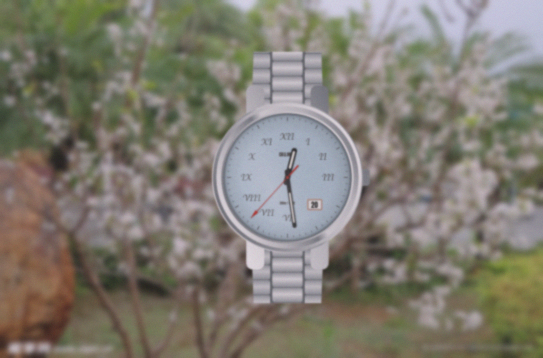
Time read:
12.28.37
